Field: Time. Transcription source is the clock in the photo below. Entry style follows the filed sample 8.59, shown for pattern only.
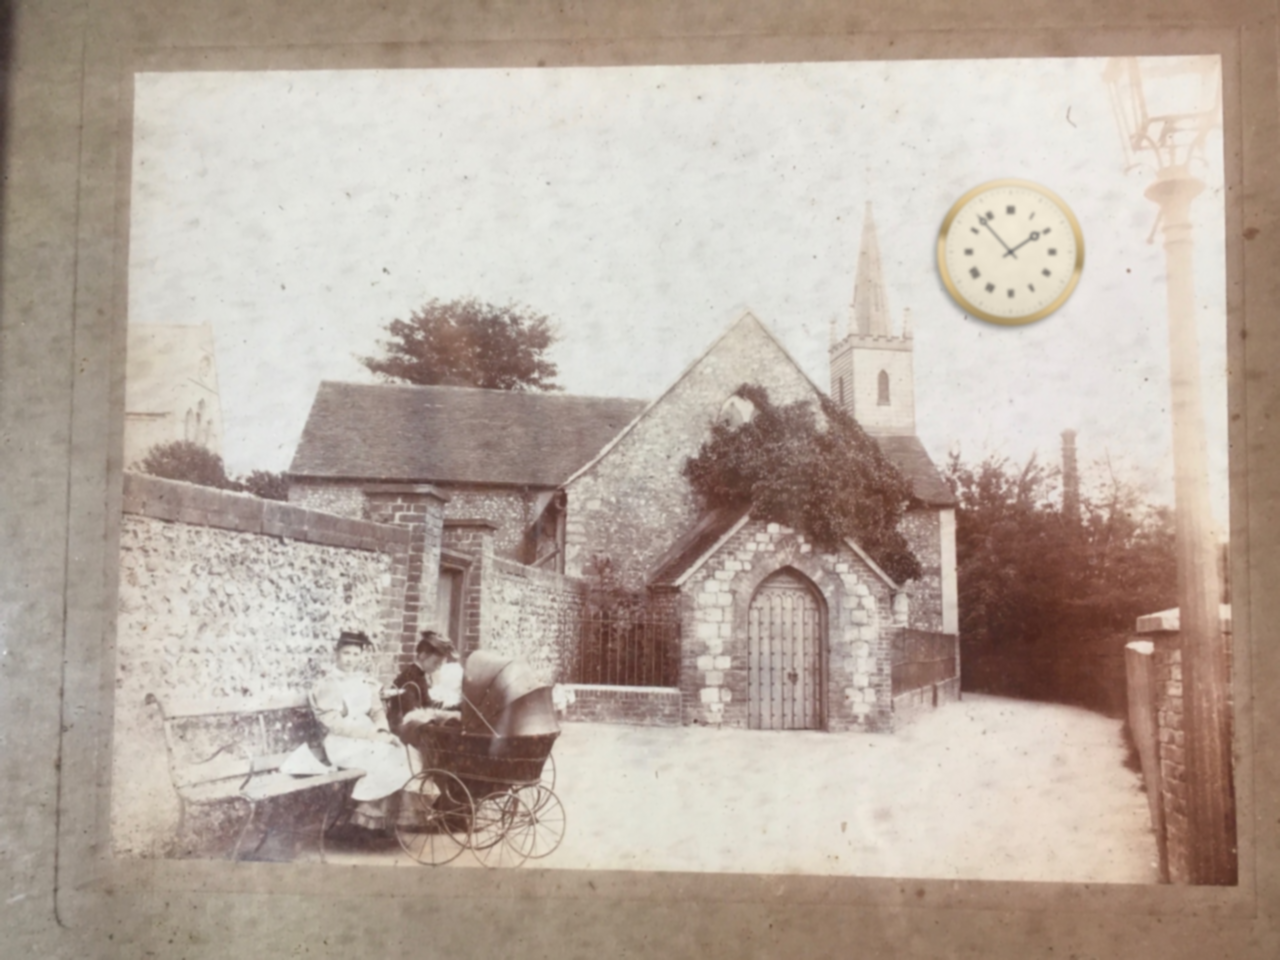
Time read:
1.53
